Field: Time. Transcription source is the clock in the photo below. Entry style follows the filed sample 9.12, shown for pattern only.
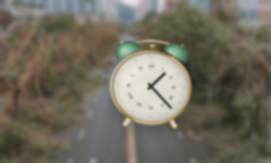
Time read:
1.23
